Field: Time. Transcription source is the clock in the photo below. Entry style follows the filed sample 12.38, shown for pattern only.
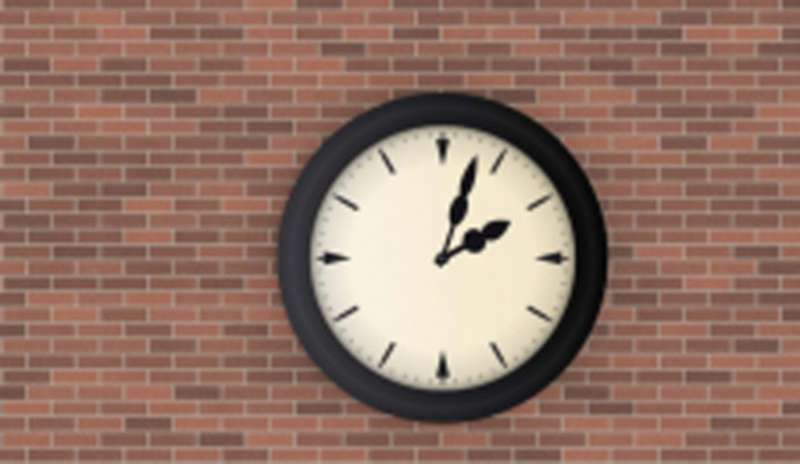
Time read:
2.03
